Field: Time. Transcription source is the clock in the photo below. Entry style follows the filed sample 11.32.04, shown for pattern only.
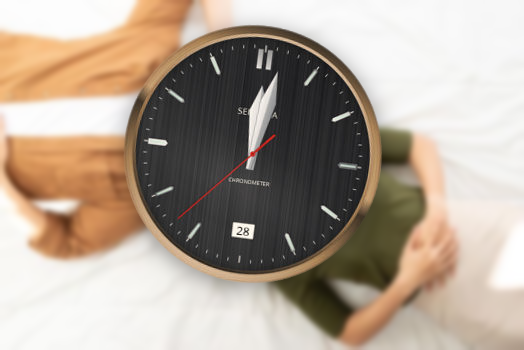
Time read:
12.01.37
